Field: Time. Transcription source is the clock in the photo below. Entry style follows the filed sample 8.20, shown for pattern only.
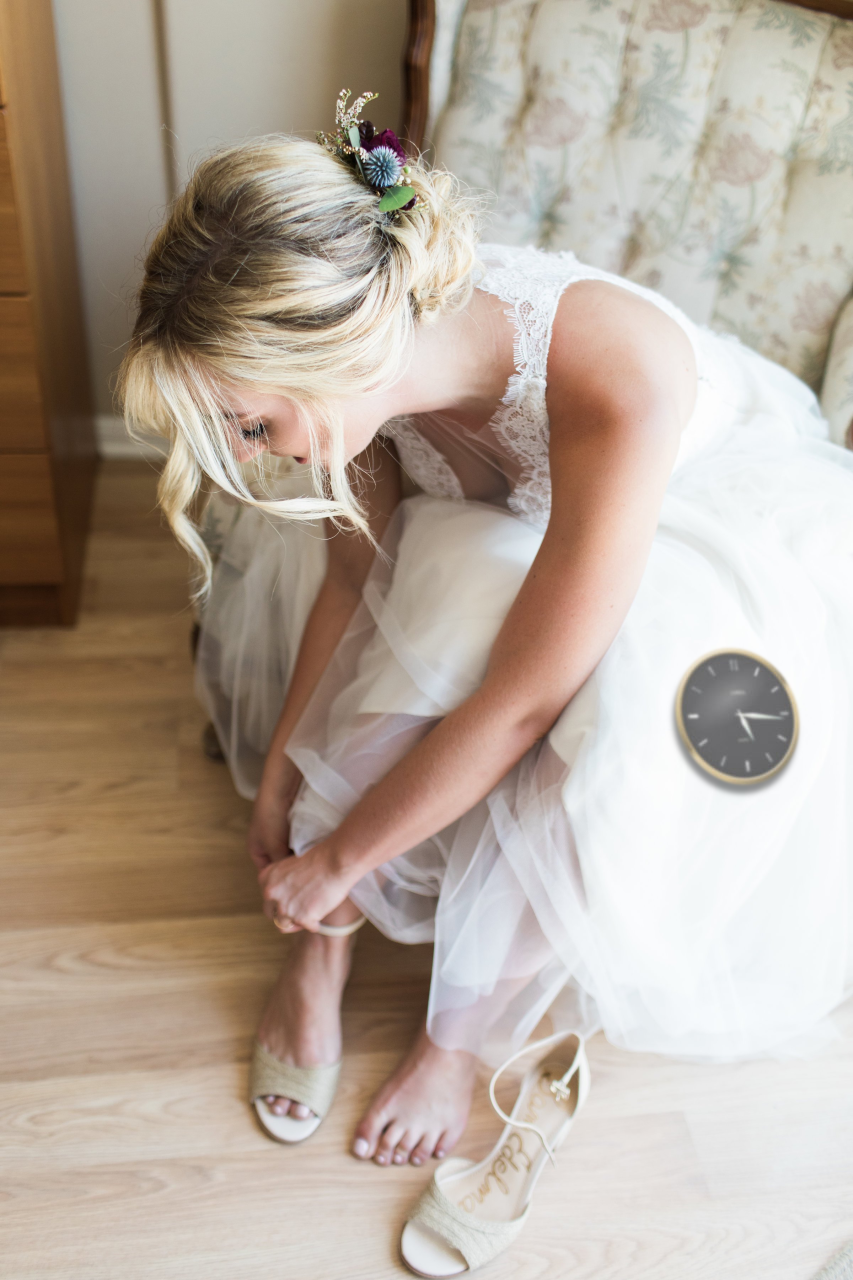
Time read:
5.16
